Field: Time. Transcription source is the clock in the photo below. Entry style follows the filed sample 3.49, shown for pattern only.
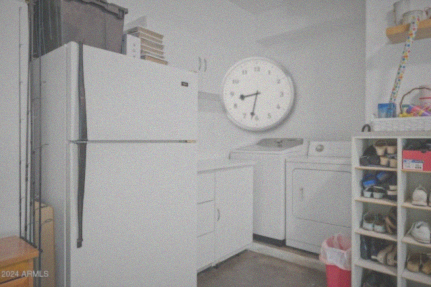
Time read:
8.32
